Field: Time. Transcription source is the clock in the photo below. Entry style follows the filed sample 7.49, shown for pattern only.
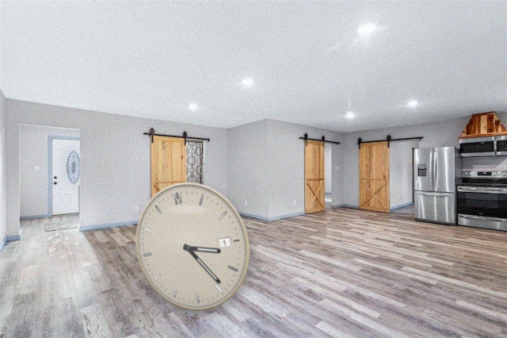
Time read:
3.24
